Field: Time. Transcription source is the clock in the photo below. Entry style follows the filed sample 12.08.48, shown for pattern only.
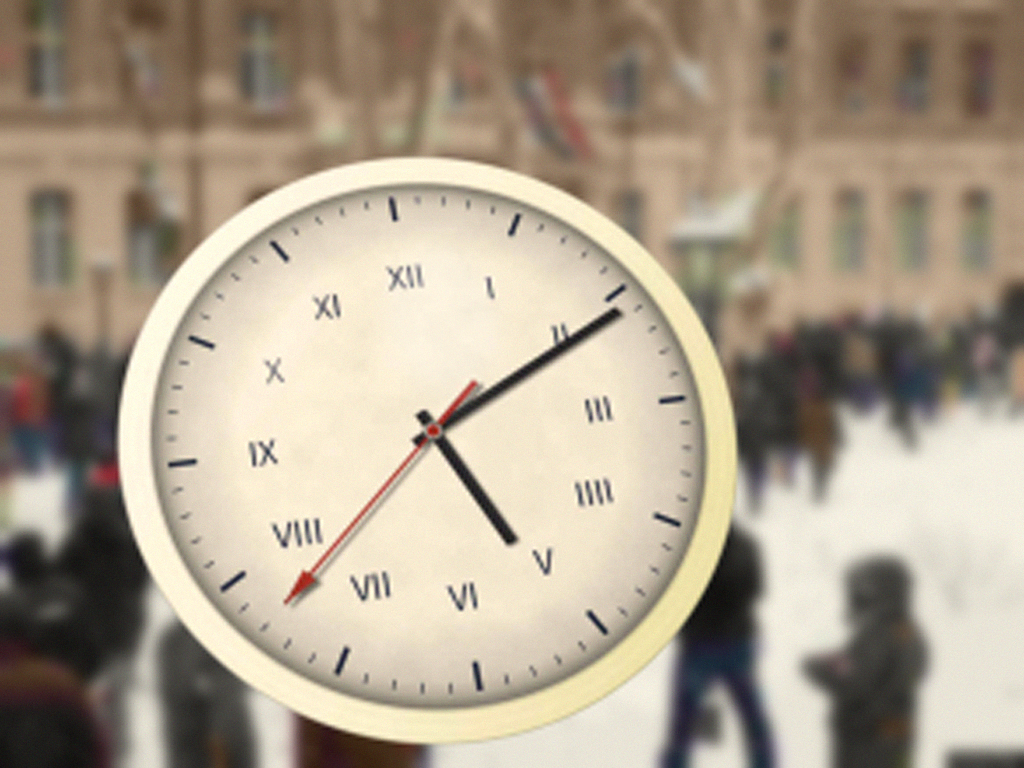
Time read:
5.10.38
